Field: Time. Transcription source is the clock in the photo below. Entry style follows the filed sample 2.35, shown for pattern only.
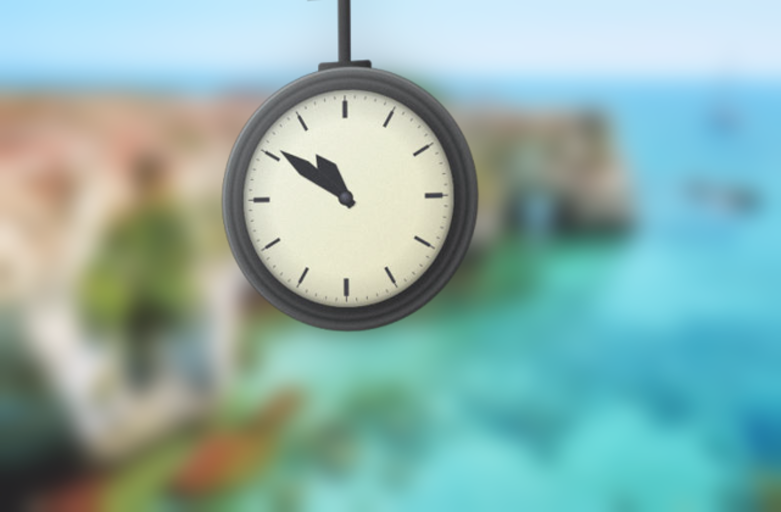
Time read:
10.51
